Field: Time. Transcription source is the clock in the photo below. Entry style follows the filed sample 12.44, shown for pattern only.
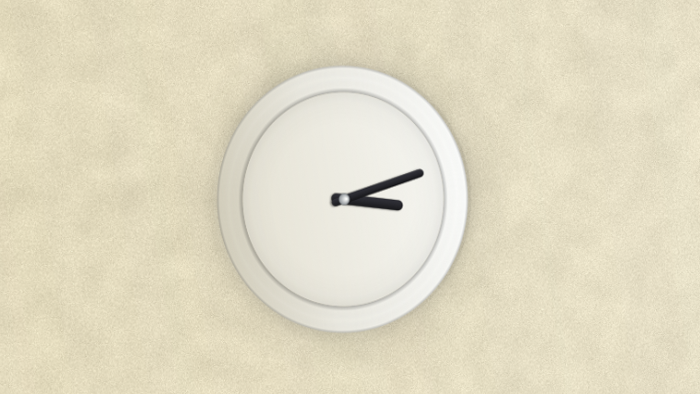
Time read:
3.12
